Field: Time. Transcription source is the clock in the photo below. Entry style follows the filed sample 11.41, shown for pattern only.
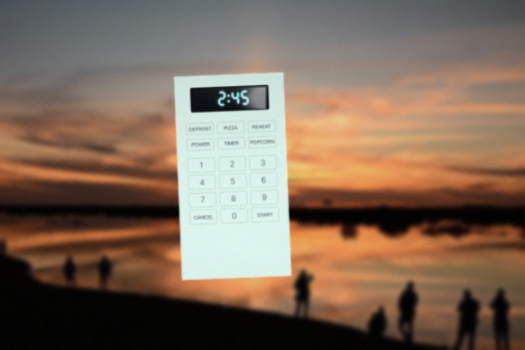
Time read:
2.45
